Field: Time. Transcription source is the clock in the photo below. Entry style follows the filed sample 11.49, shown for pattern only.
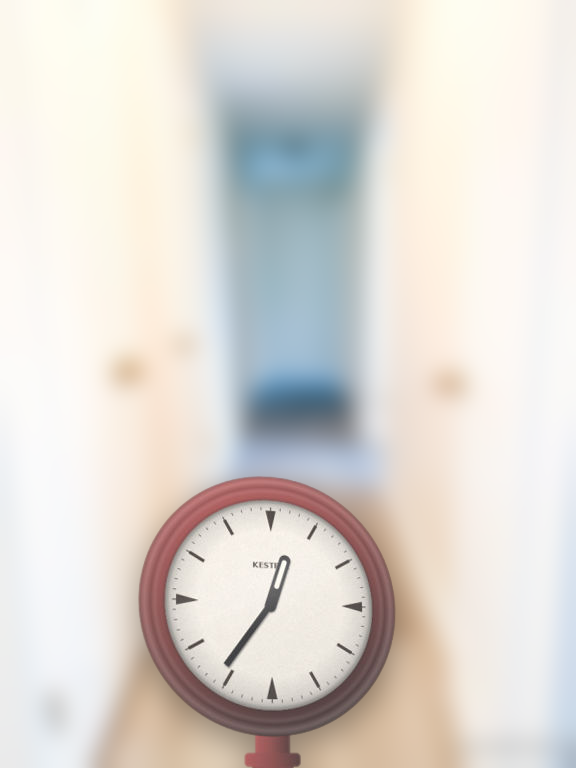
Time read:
12.36
